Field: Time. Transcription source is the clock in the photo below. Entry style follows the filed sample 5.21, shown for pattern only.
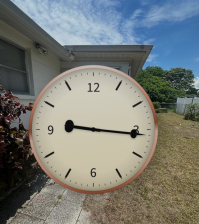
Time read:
9.16
